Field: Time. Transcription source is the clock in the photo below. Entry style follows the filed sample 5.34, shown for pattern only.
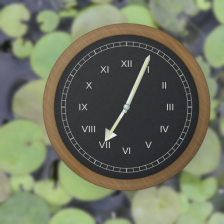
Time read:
7.04
